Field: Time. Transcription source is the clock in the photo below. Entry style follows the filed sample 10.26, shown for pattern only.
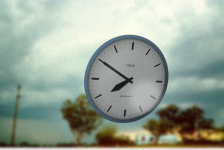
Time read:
7.50
